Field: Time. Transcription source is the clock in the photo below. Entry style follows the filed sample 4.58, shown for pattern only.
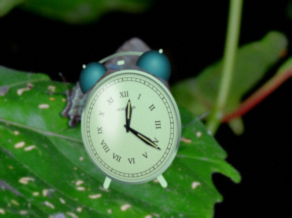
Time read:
12.21
